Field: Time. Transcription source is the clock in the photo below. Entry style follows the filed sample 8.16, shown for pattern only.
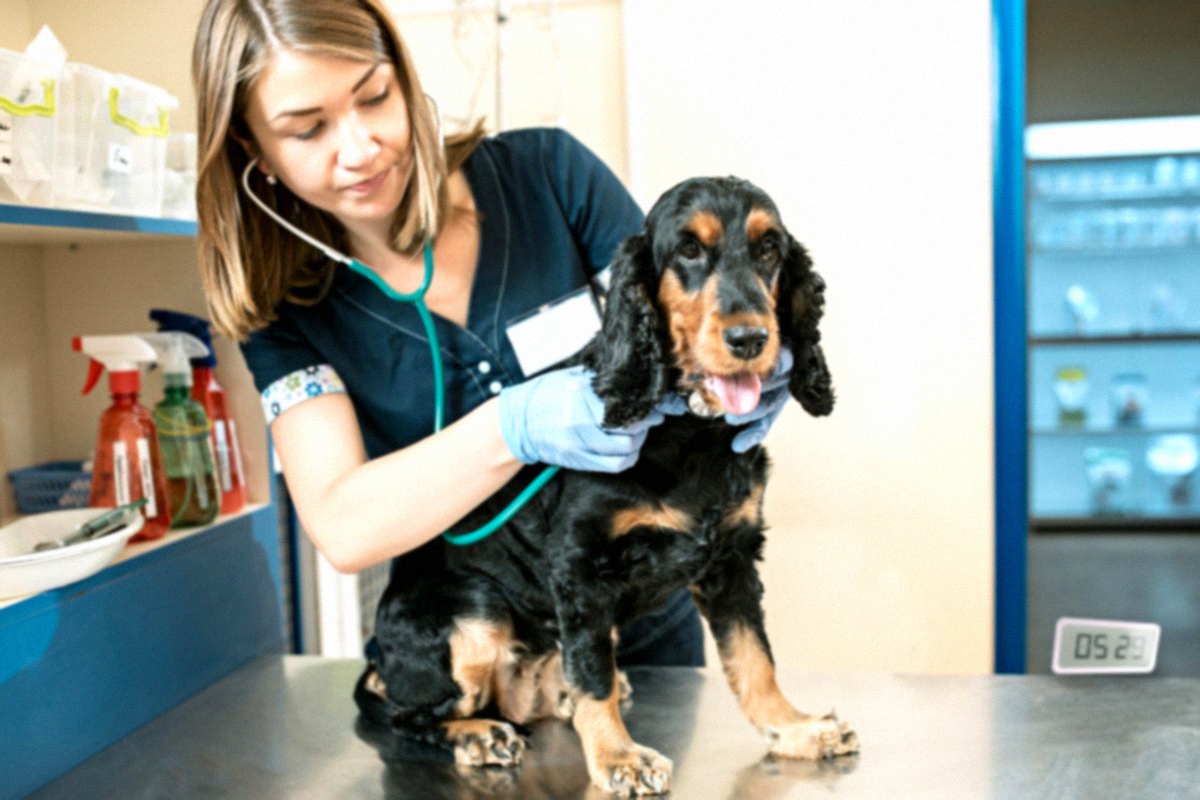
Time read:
5.29
